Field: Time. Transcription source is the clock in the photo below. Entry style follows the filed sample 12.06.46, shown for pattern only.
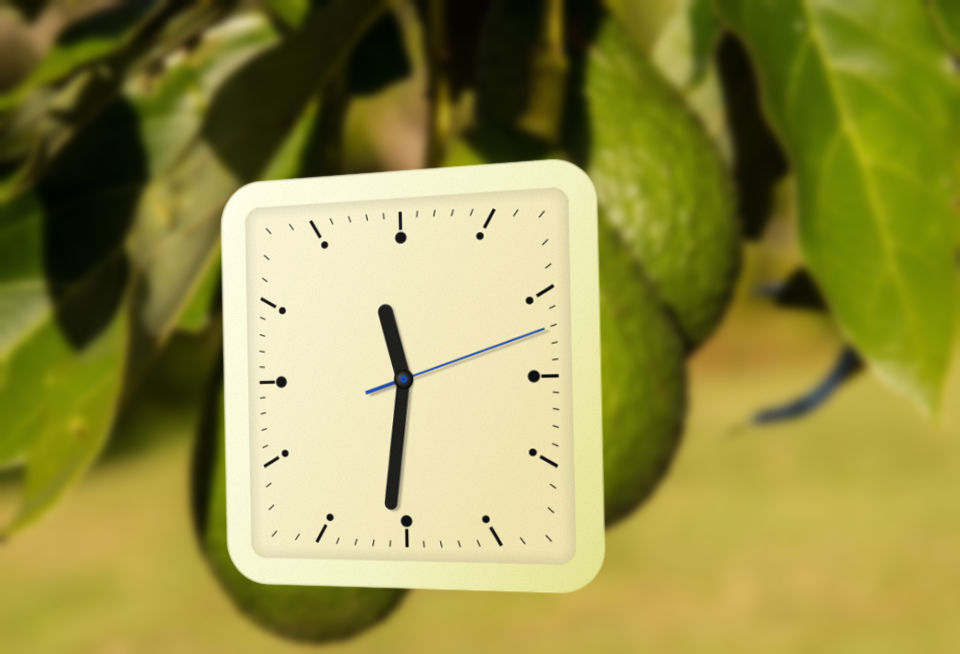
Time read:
11.31.12
